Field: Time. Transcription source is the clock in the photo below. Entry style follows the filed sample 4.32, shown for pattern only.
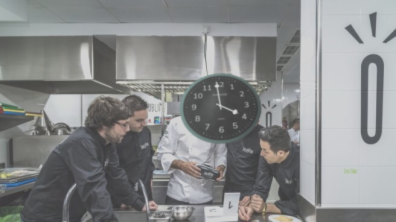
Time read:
3.59
